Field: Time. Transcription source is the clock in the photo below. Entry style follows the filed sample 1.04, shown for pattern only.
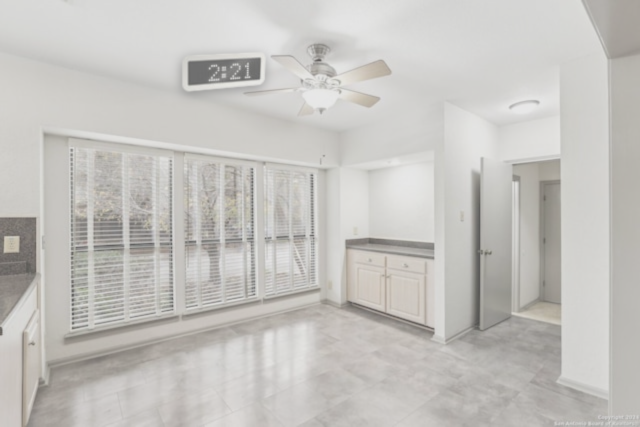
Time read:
2.21
